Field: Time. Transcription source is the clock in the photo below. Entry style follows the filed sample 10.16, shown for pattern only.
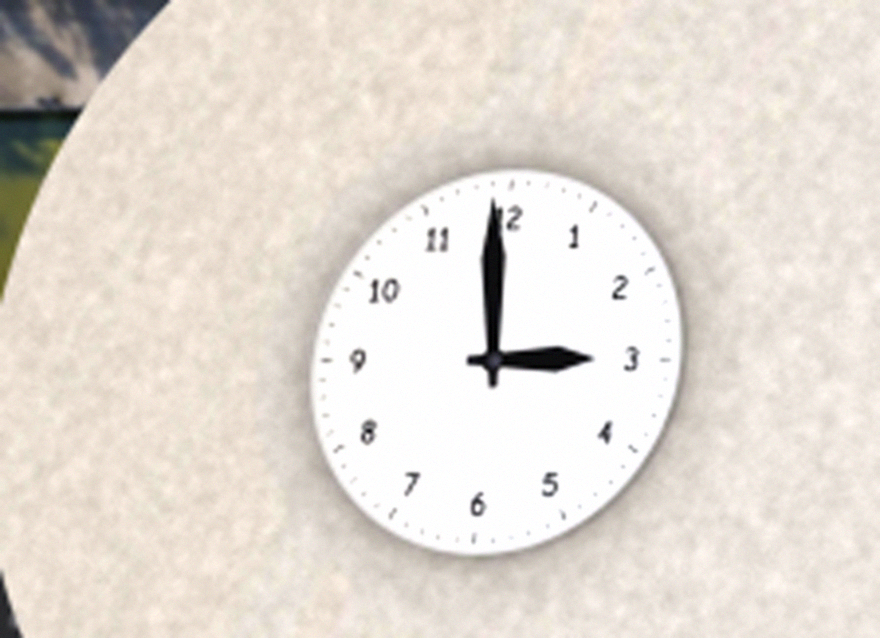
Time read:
2.59
